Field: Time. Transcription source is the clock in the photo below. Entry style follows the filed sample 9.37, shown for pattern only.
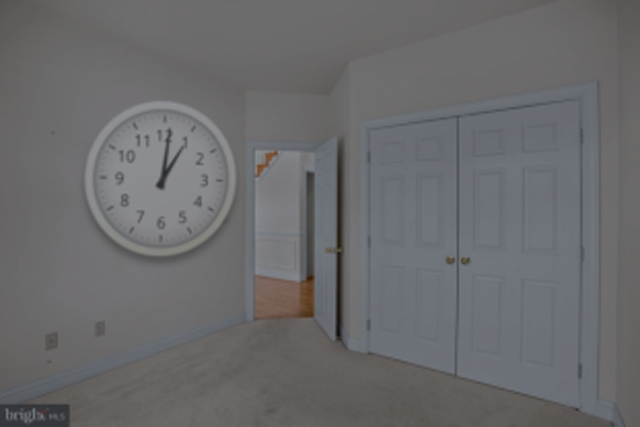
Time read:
1.01
